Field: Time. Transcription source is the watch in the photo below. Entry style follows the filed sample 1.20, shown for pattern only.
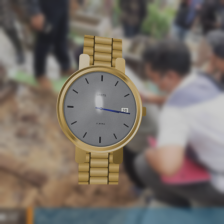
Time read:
3.16
